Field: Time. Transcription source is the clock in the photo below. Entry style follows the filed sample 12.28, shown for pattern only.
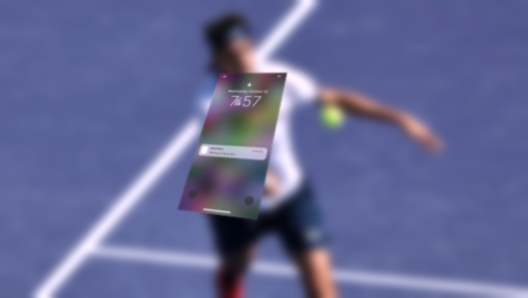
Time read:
7.57
